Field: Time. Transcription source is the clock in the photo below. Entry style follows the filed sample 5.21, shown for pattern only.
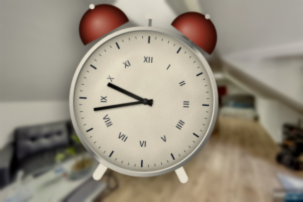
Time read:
9.43
